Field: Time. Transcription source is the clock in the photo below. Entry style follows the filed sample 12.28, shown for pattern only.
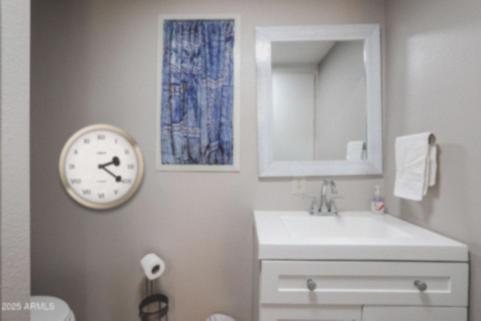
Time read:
2.21
